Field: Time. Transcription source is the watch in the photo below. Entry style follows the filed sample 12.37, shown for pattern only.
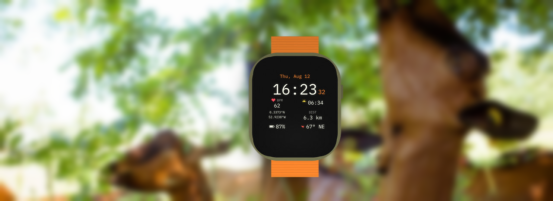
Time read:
16.23
